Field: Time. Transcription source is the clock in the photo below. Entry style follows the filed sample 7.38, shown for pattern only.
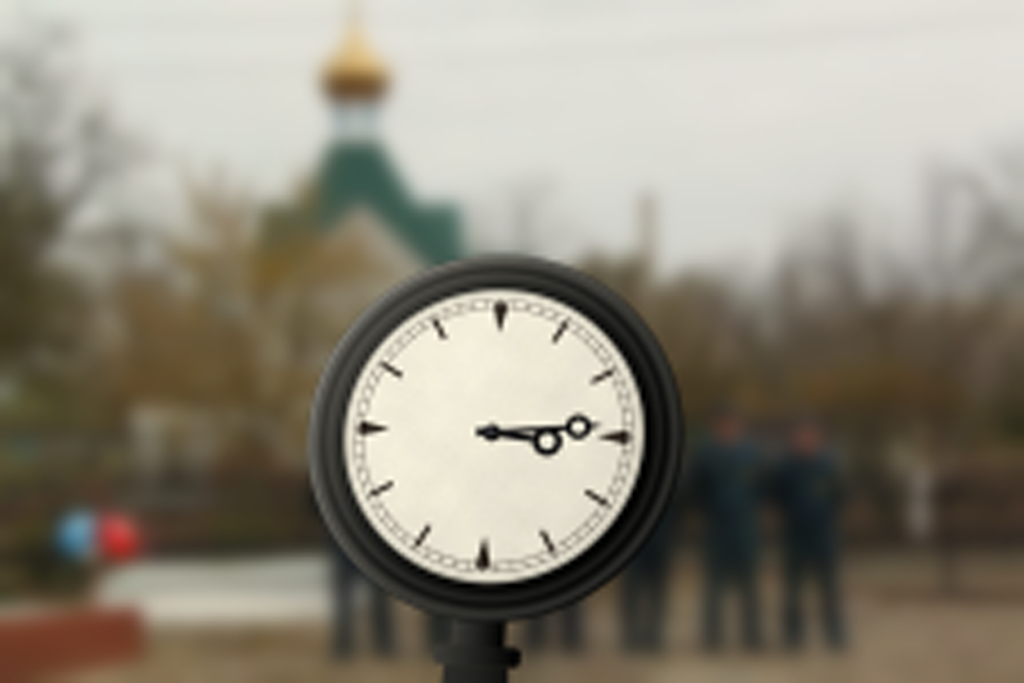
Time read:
3.14
